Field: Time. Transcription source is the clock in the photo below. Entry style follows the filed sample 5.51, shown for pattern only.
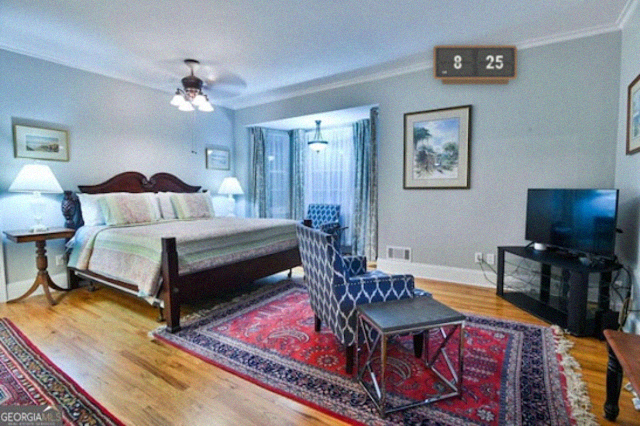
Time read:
8.25
